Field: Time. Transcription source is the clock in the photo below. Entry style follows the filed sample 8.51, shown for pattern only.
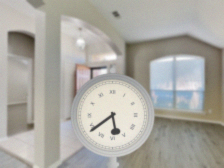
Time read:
5.39
